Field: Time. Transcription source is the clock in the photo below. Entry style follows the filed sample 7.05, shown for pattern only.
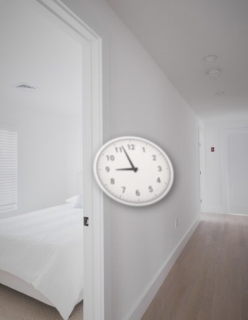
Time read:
8.57
